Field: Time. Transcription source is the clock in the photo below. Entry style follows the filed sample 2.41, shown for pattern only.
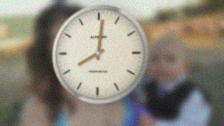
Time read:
8.01
